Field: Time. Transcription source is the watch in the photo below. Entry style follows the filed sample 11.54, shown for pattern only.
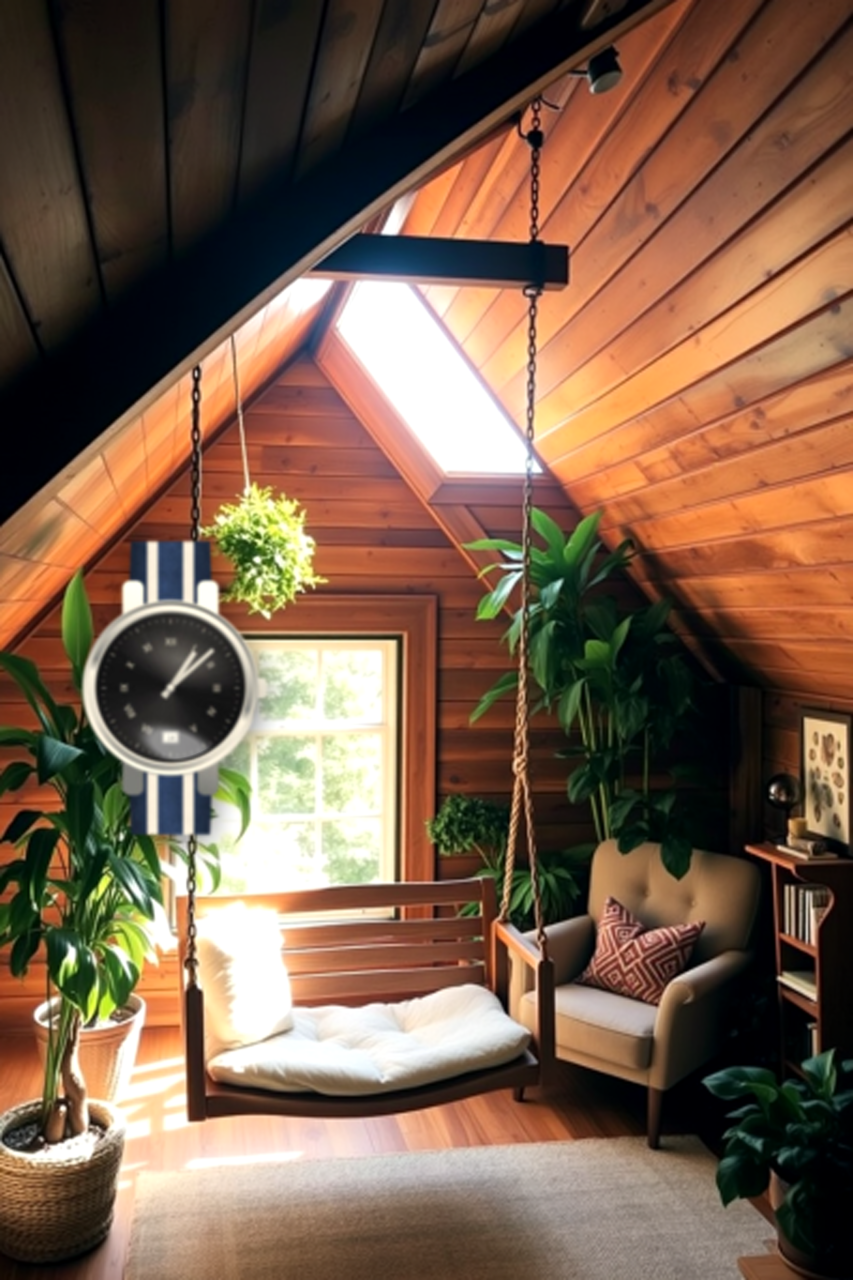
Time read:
1.08
